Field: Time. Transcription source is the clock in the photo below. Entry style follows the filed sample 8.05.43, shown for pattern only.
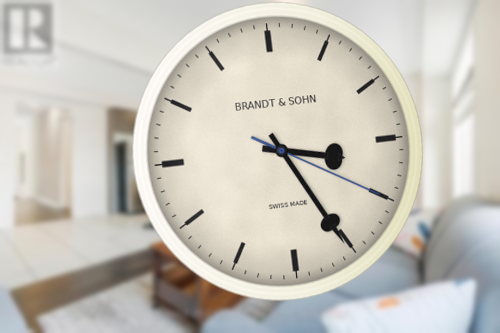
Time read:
3.25.20
